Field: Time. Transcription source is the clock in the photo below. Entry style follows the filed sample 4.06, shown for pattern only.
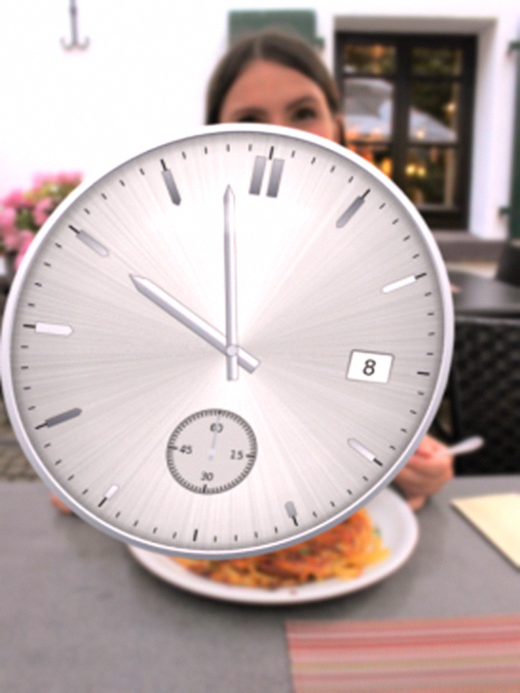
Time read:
9.58
